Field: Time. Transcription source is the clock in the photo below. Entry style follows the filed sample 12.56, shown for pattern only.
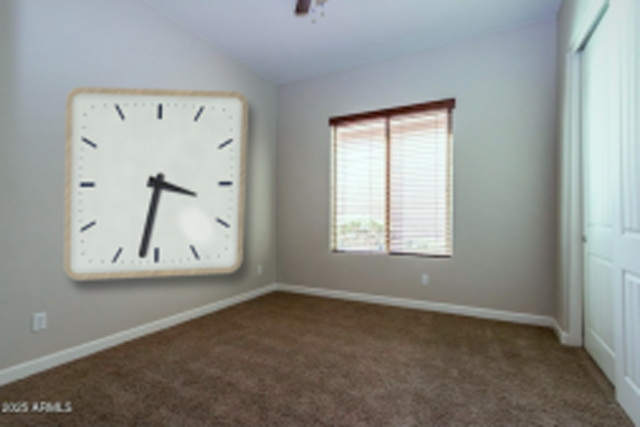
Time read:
3.32
